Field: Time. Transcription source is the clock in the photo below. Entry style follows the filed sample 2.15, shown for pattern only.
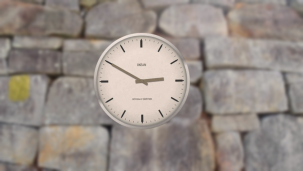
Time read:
2.50
